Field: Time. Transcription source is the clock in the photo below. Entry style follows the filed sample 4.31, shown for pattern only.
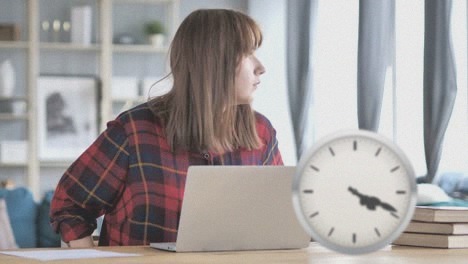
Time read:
4.19
